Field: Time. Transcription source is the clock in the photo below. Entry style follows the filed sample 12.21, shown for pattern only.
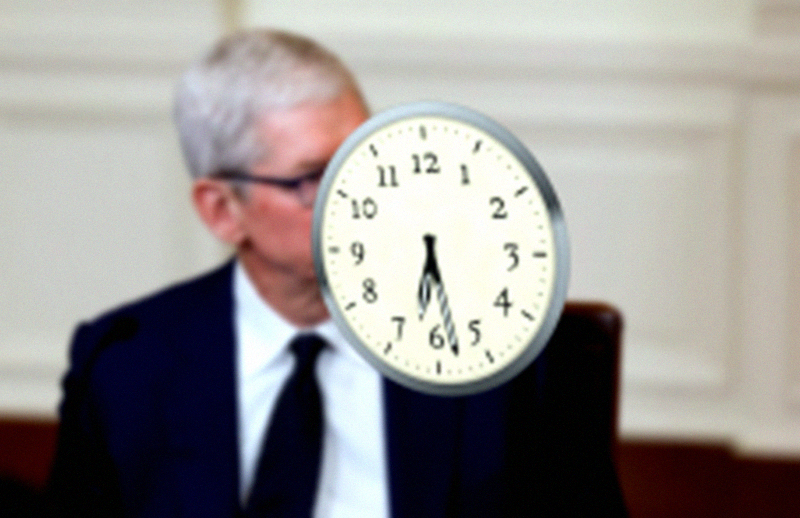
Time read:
6.28
